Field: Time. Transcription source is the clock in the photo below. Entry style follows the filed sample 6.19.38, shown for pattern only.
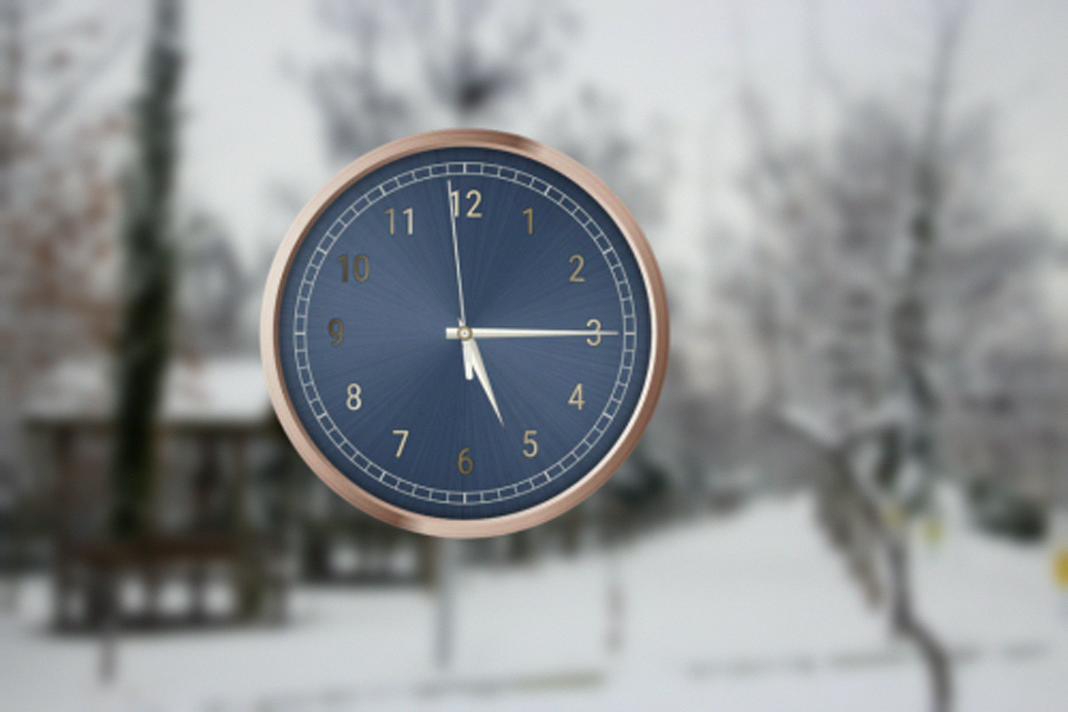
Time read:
5.14.59
